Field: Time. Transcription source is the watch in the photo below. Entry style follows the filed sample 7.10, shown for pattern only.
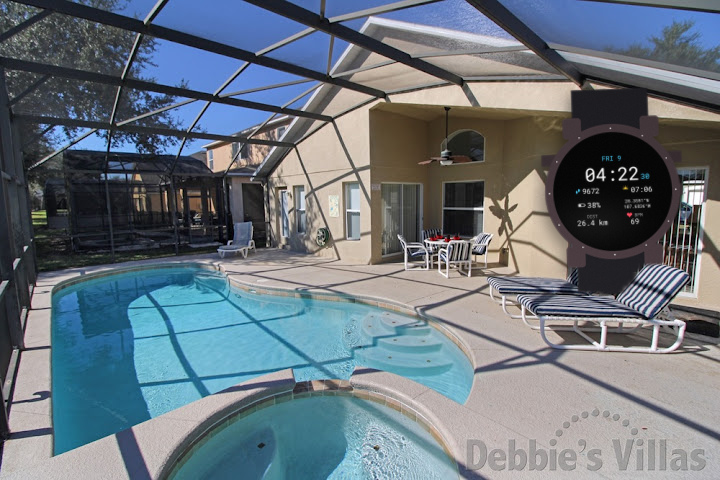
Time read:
4.22
